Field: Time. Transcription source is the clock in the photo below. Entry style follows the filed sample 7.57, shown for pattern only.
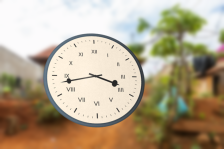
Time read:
3.43
